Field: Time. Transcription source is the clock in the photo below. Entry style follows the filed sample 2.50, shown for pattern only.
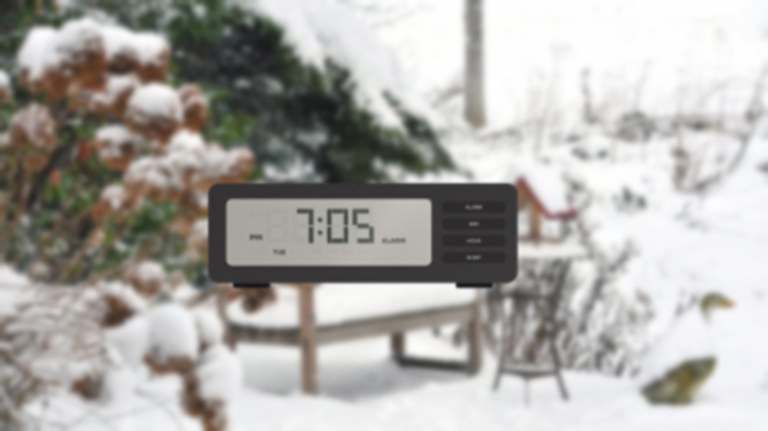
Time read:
7.05
